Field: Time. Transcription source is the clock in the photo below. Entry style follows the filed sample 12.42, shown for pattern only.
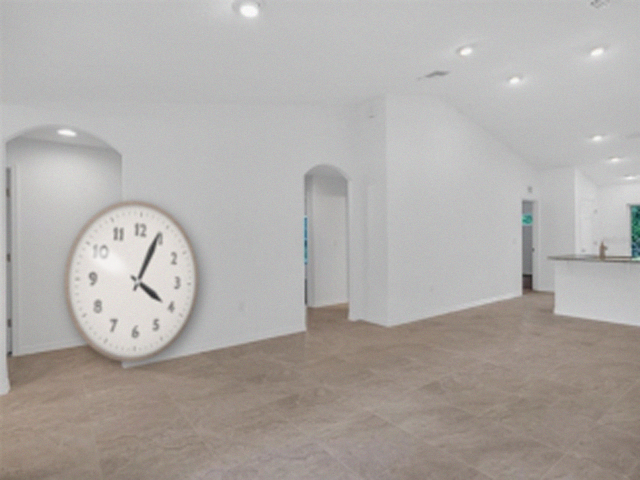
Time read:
4.04
